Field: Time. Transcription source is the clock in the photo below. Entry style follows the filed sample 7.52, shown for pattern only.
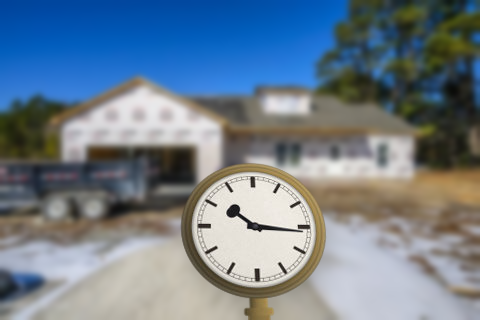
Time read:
10.16
